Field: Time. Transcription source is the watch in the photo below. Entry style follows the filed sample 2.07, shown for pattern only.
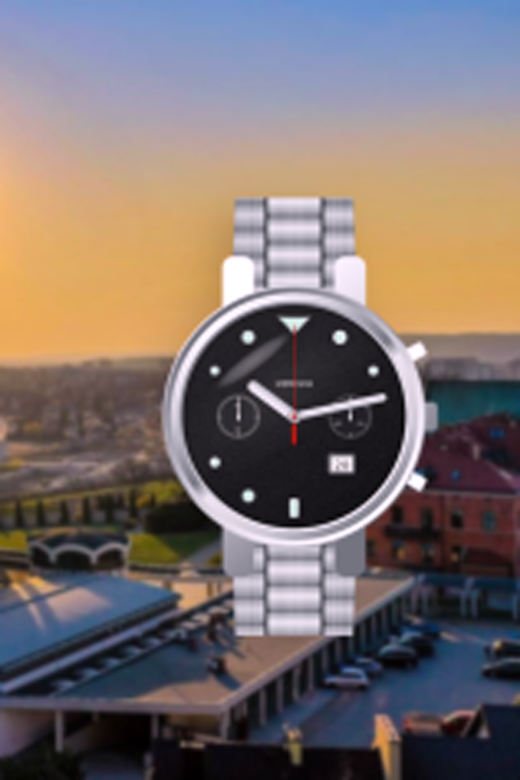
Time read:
10.13
